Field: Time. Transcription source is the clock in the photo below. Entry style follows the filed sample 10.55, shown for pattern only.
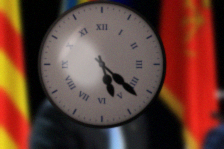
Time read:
5.22
